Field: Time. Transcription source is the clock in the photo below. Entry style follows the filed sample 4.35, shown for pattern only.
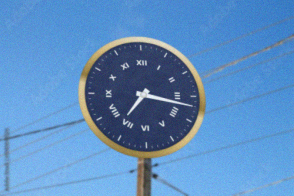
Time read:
7.17
